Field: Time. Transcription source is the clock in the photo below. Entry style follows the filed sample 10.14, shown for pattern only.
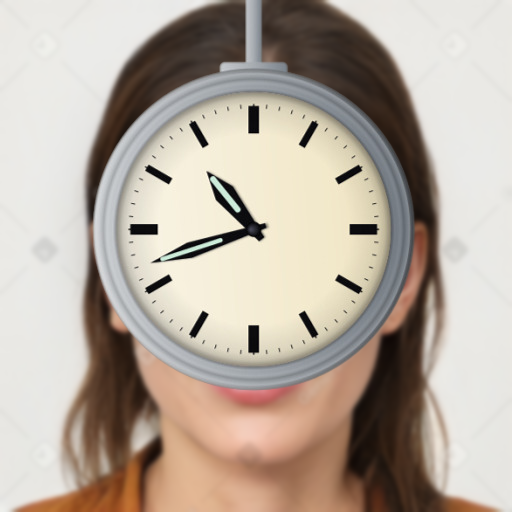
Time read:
10.42
